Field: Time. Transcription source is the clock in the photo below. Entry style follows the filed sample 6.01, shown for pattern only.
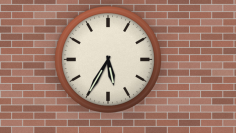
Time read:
5.35
